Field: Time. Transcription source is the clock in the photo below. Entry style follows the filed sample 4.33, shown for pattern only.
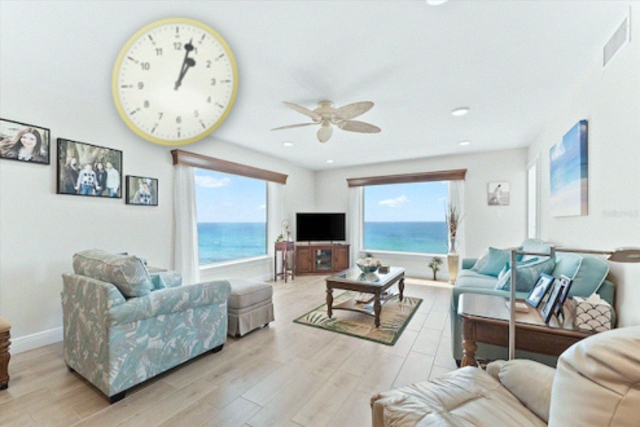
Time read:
1.03
